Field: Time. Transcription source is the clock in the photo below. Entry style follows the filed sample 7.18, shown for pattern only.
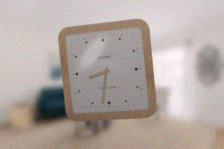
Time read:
8.32
